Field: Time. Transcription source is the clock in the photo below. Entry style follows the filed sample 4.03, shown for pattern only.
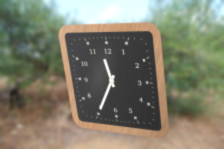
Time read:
11.35
